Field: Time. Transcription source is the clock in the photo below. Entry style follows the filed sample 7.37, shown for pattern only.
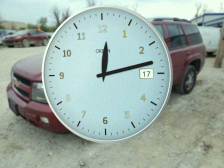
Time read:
12.13
